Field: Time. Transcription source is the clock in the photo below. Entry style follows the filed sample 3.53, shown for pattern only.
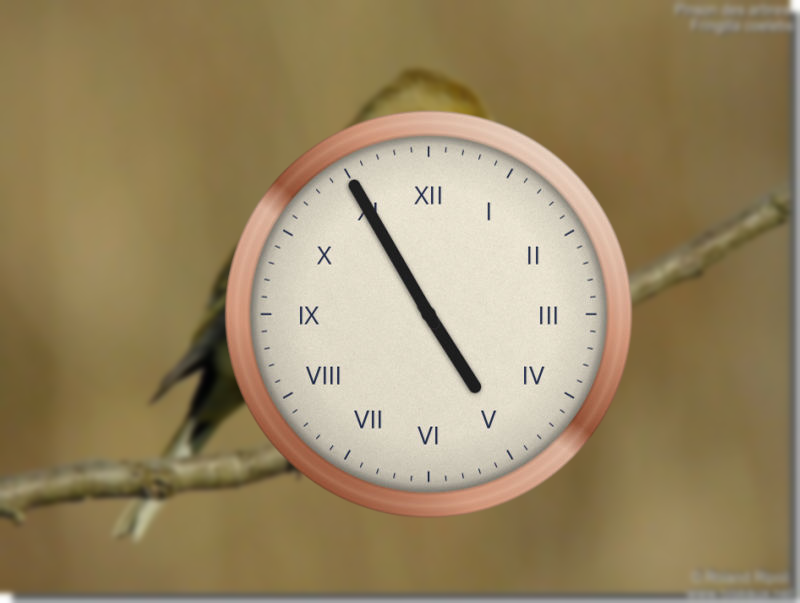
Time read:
4.55
